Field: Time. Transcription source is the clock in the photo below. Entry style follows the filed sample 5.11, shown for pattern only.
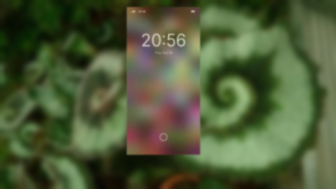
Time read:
20.56
